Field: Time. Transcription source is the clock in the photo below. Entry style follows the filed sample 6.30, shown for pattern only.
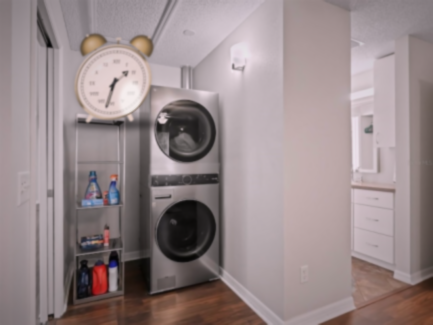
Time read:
1.32
